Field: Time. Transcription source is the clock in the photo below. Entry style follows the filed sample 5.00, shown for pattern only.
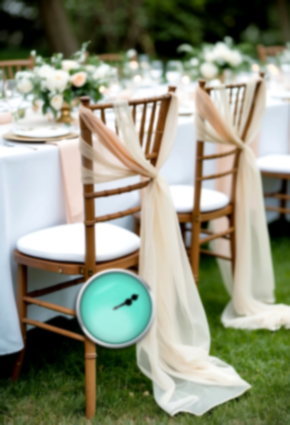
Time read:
2.10
